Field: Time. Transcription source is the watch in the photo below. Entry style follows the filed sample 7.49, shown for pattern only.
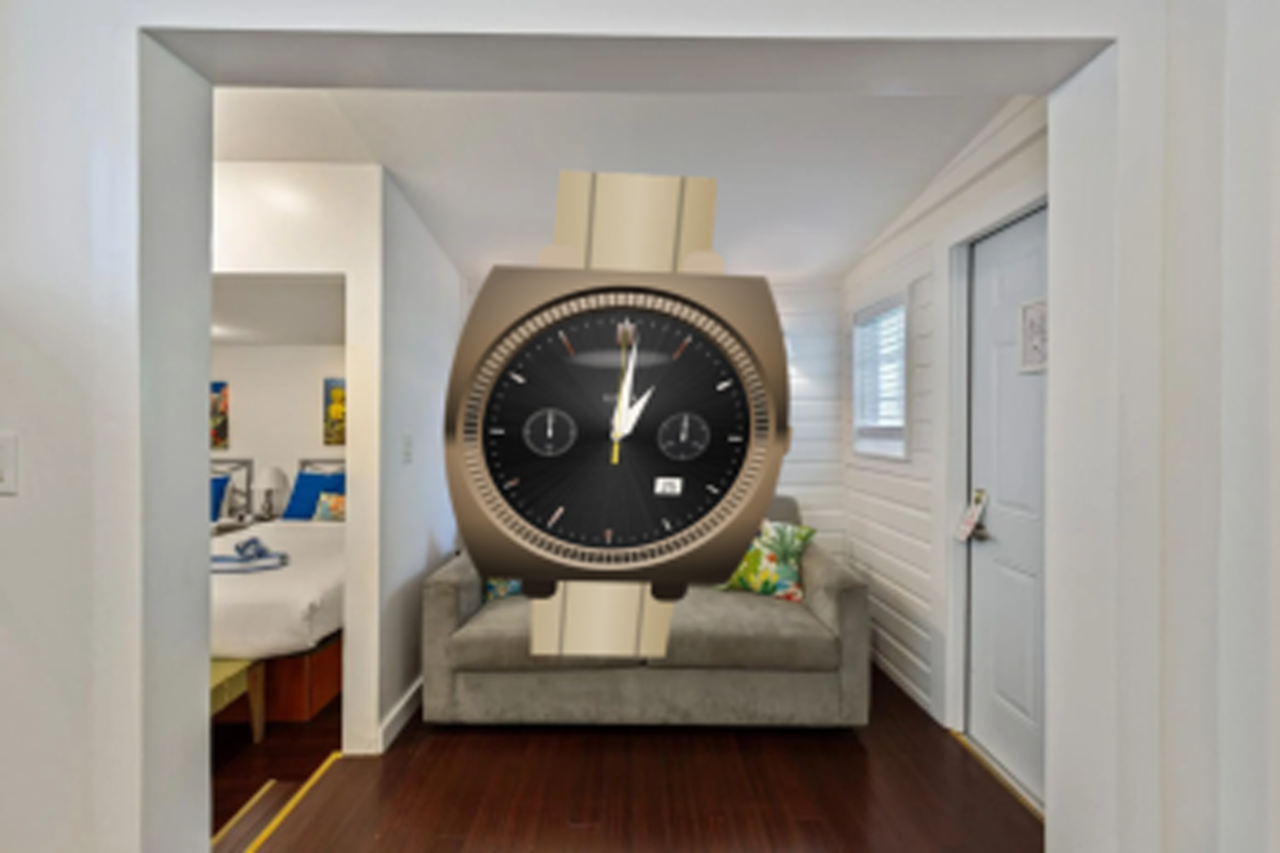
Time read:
1.01
